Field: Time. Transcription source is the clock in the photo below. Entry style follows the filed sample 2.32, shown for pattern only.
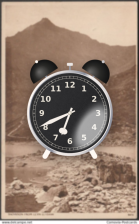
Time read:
6.41
